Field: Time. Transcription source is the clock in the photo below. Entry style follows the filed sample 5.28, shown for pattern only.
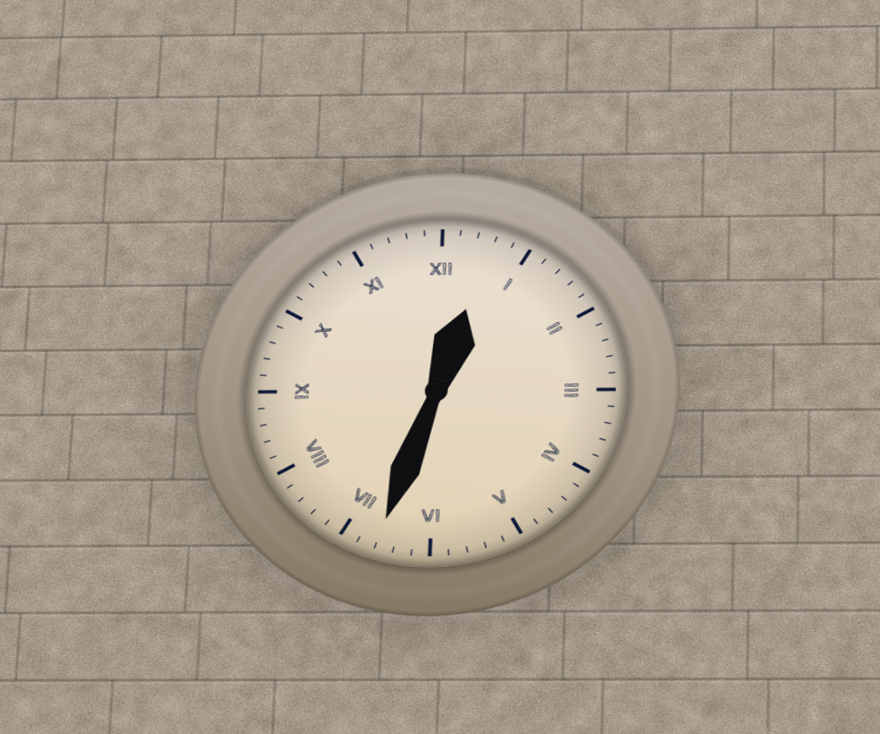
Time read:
12.33
